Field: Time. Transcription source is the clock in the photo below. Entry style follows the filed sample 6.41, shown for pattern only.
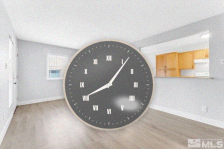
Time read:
8.06
